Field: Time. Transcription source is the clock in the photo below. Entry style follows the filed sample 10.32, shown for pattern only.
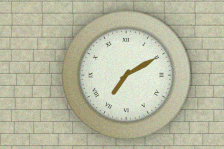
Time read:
7.10
